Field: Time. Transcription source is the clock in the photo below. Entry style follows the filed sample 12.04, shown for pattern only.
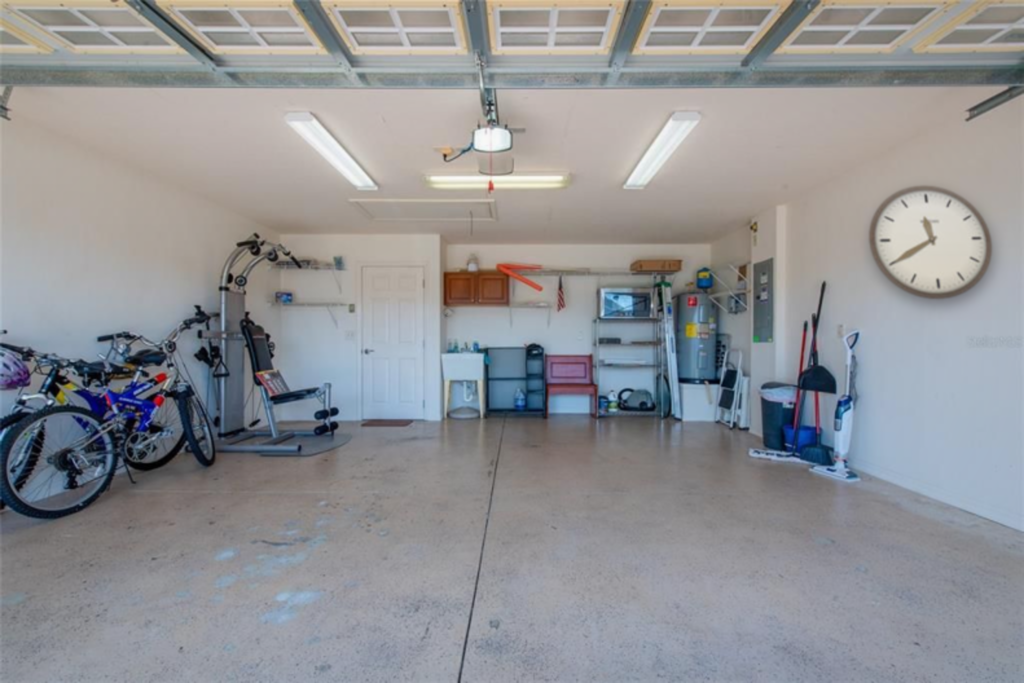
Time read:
11.40
